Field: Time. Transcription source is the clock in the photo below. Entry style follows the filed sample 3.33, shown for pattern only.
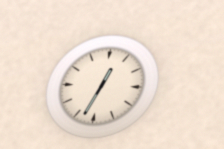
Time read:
12.33
